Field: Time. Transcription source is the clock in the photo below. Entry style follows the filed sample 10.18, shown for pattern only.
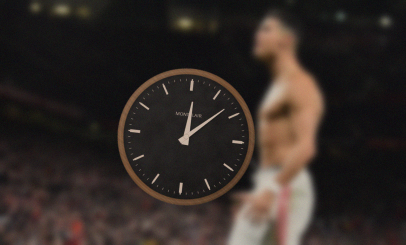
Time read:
12.08
